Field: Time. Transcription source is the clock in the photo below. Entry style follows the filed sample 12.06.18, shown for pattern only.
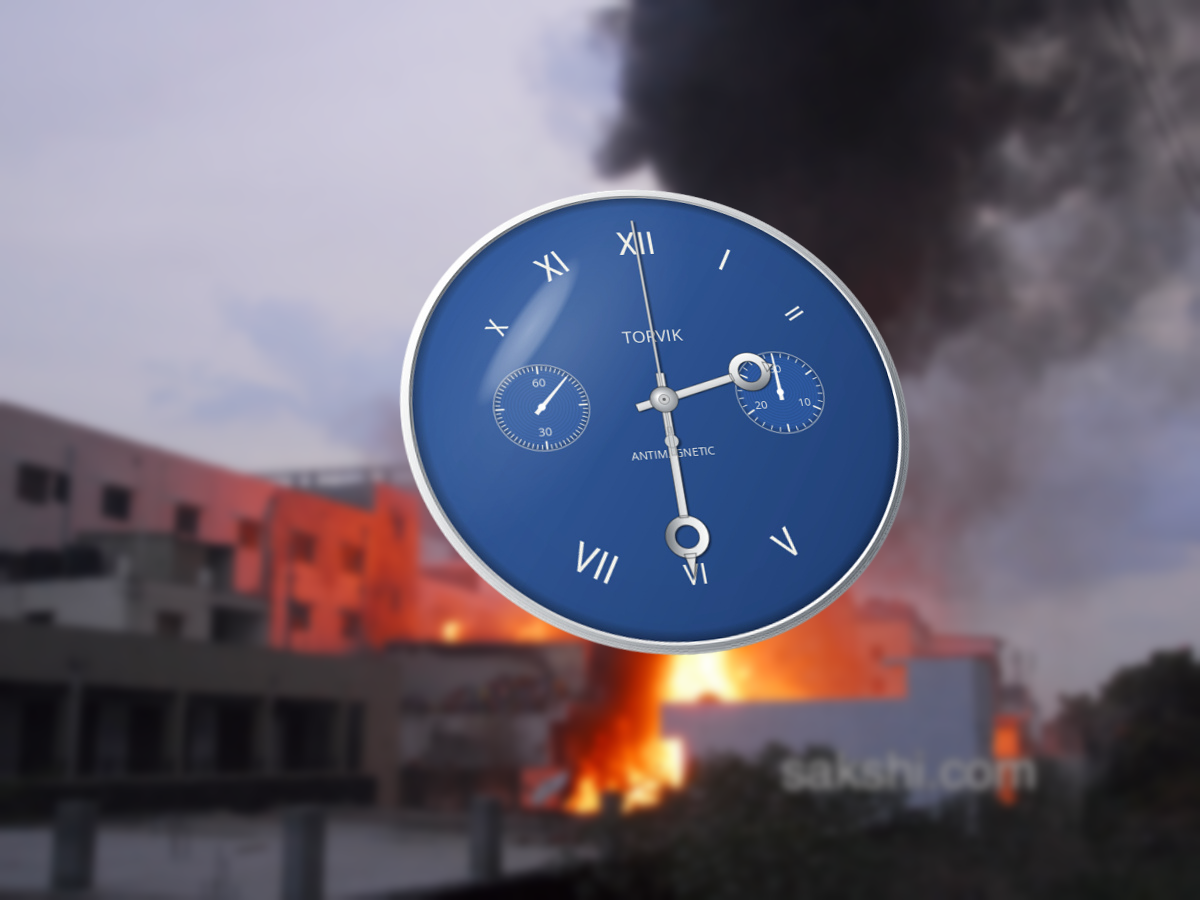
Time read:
2.30.07
